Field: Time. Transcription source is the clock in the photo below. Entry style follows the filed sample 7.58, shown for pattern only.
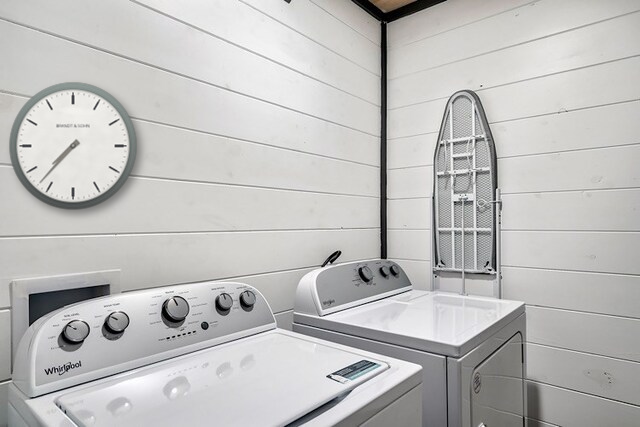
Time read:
7.37
